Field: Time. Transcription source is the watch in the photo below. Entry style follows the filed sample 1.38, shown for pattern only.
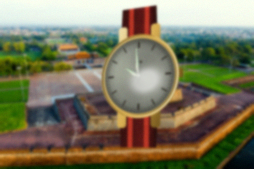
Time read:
9.59
